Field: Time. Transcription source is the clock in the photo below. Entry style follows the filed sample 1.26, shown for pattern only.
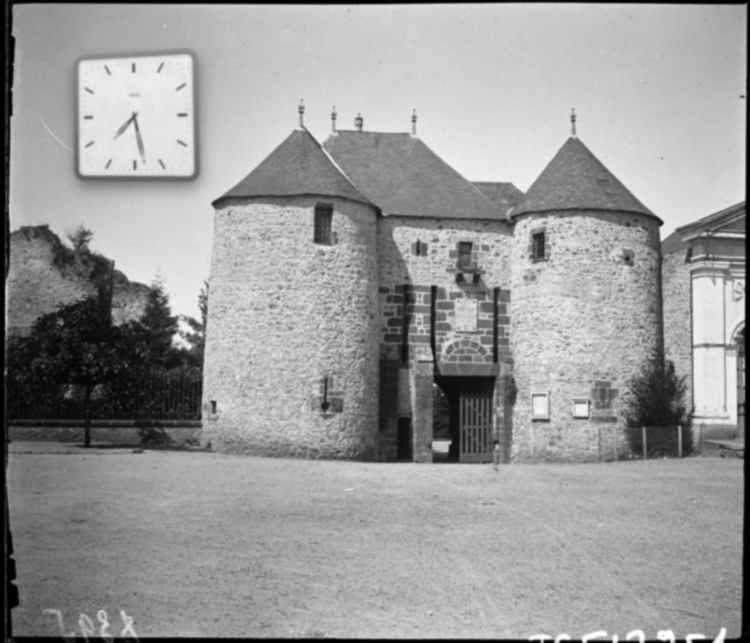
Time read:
7.28
